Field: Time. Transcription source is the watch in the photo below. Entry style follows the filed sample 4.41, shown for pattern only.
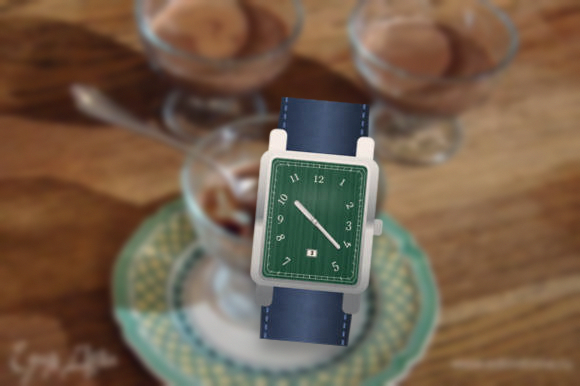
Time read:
10.22
